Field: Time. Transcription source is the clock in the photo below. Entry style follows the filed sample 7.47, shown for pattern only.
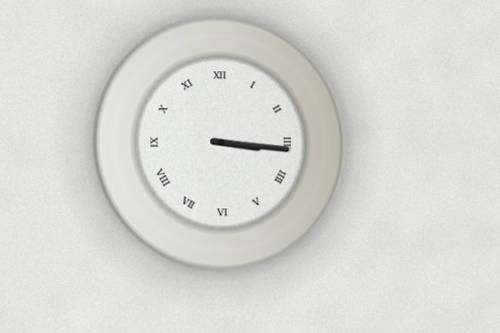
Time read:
3.16
